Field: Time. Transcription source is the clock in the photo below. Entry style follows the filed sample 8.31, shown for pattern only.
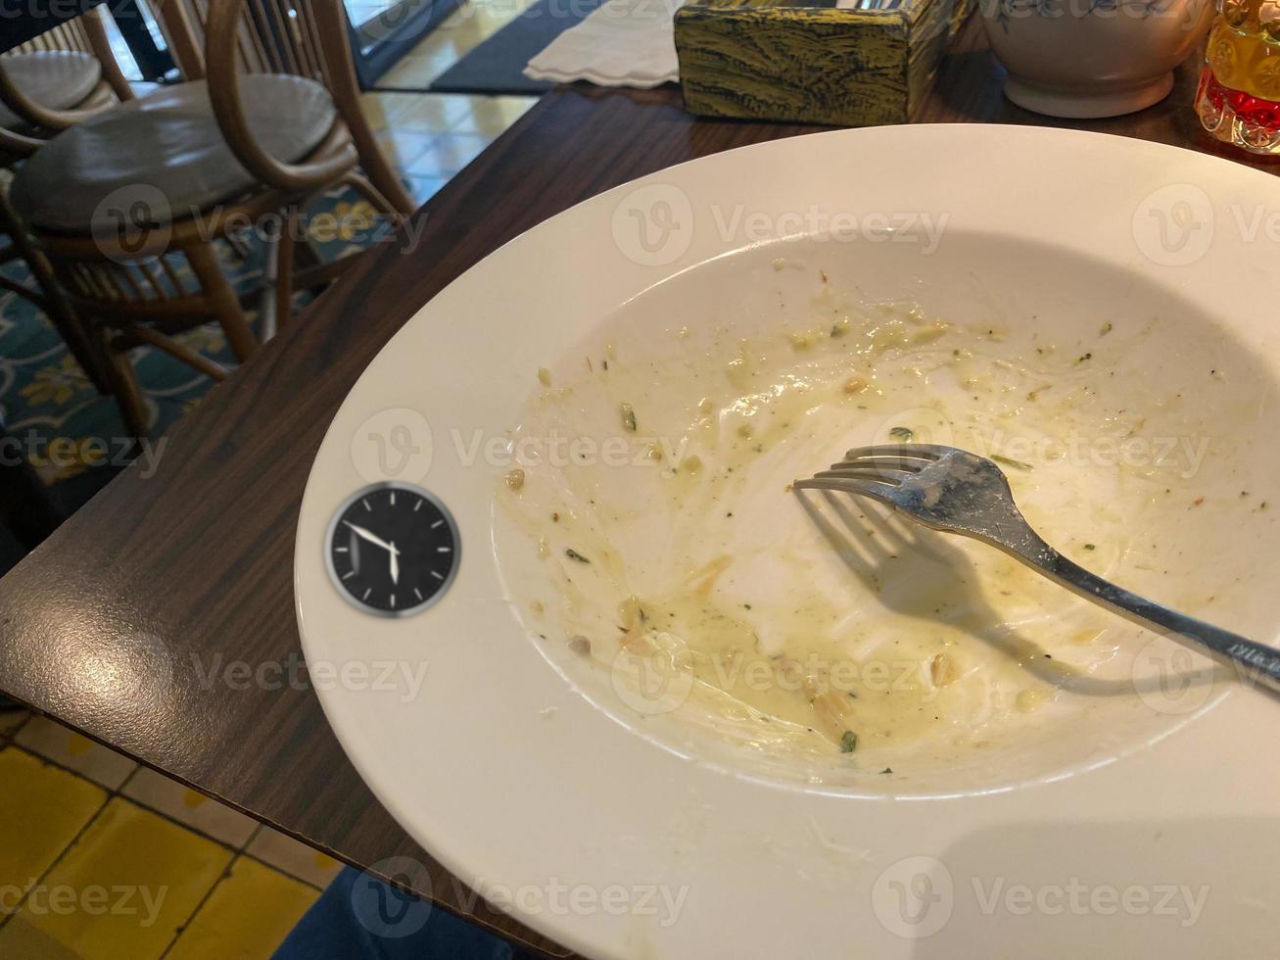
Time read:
5.50
